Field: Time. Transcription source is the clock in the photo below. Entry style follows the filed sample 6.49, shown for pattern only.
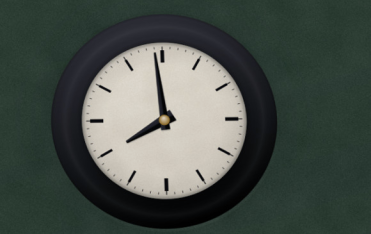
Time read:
7.59
